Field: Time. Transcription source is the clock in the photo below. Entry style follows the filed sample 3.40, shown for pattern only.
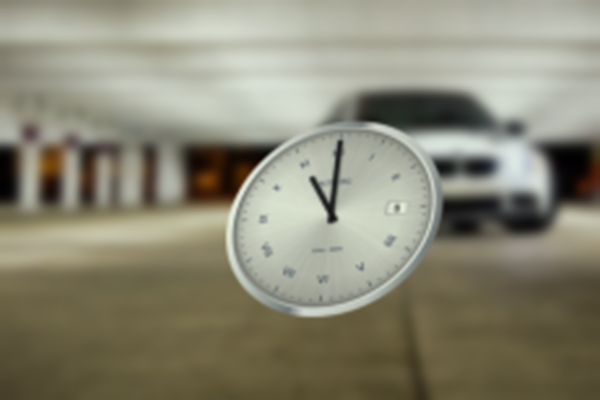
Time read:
11.00
